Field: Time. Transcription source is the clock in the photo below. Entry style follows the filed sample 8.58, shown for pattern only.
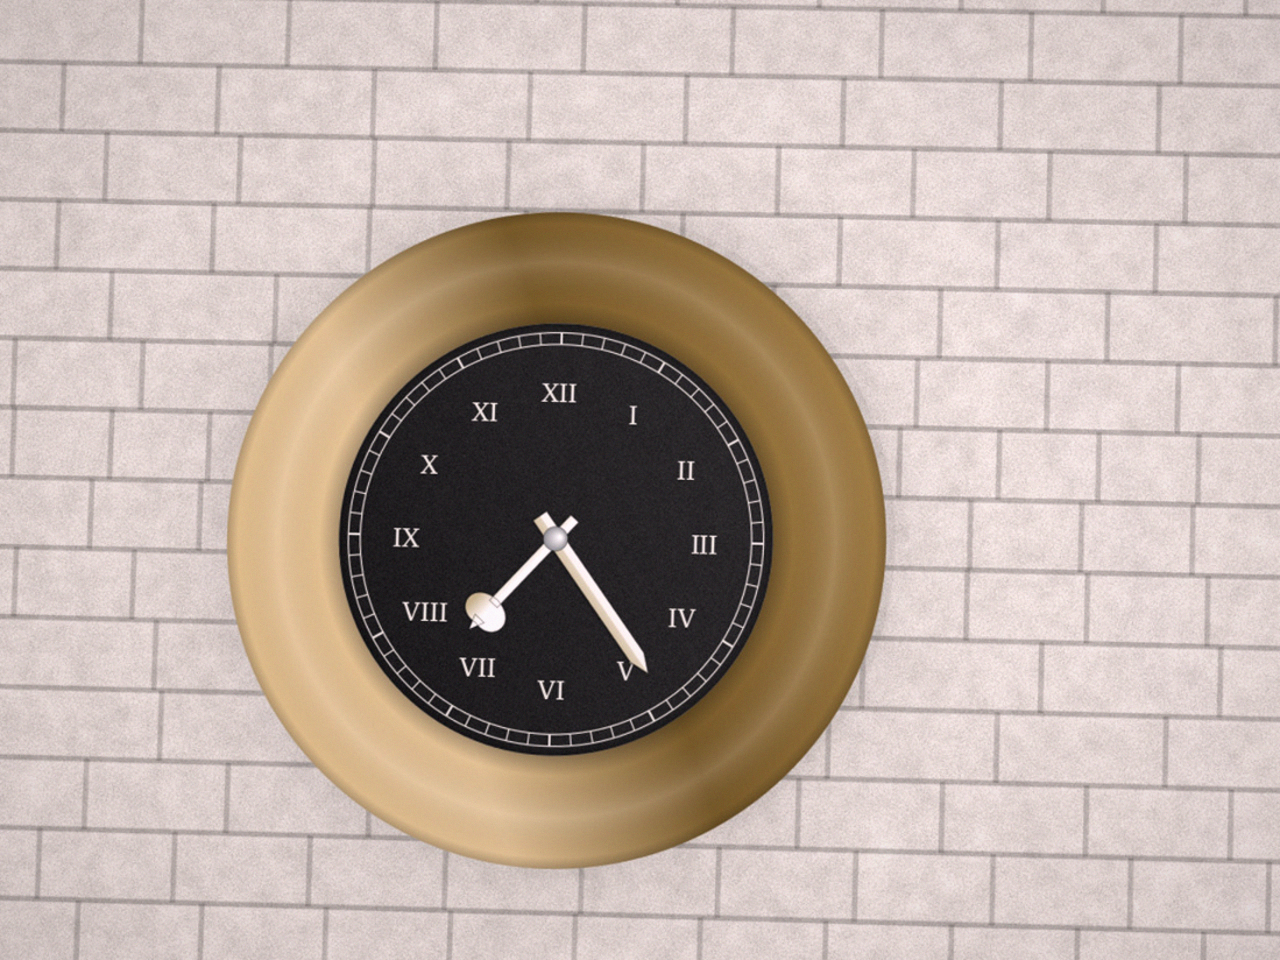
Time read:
7.24
